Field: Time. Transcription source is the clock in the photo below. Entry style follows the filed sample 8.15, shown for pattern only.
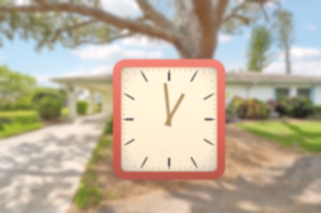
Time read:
12.59
